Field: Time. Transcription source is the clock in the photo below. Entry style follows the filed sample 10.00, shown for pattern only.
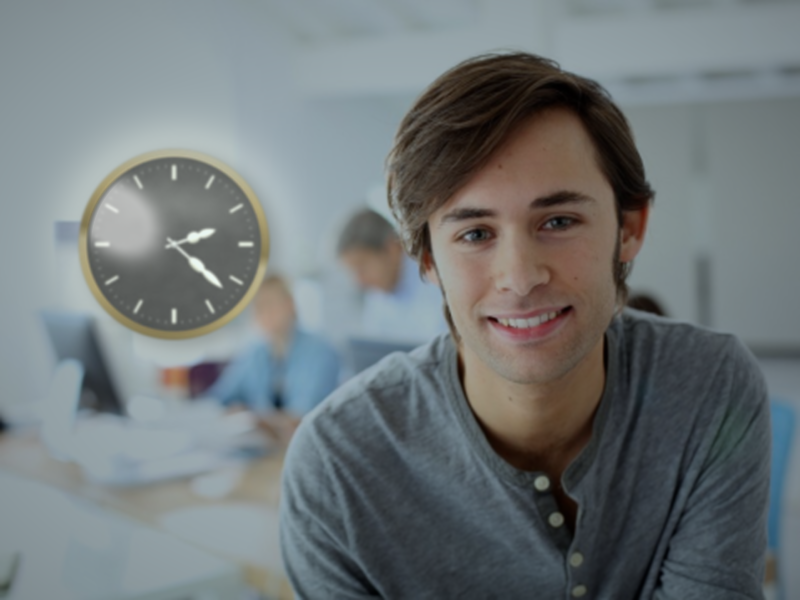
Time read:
2.22
